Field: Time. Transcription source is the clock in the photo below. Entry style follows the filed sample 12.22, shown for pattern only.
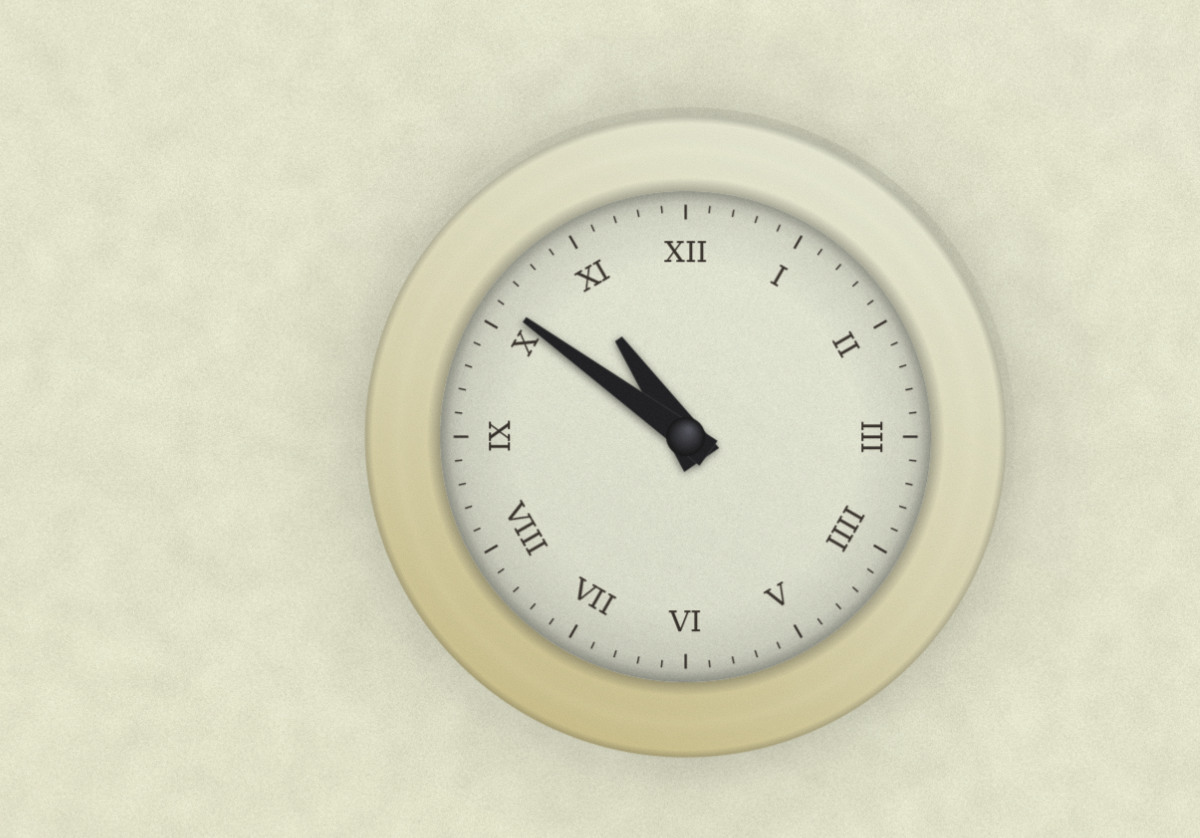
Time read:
10.51
